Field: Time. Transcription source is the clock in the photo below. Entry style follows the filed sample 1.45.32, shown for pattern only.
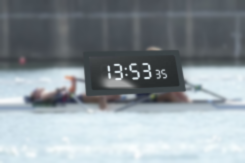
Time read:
13.53.35
